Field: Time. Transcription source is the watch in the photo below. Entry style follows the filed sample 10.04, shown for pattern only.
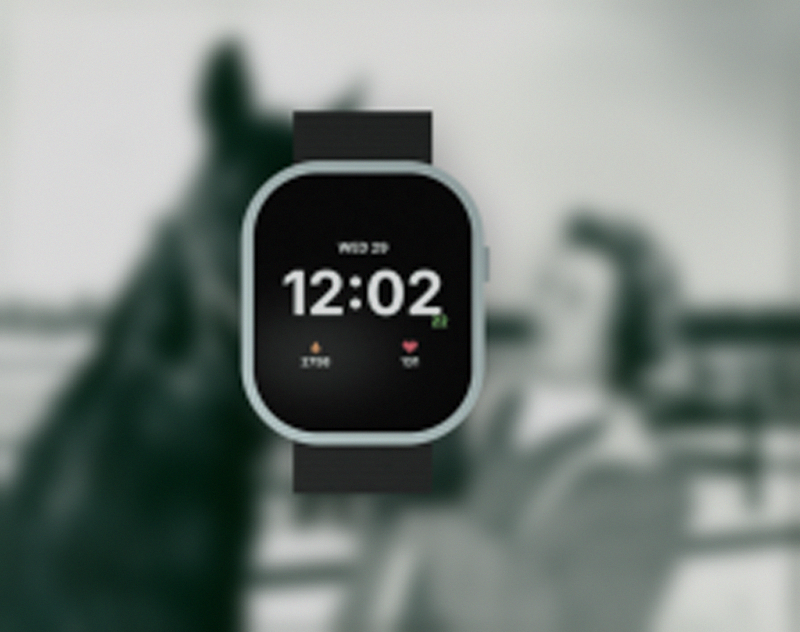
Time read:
12.02
